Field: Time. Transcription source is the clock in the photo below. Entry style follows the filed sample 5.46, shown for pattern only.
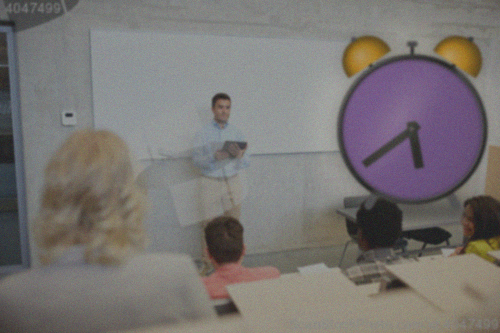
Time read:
5.39
